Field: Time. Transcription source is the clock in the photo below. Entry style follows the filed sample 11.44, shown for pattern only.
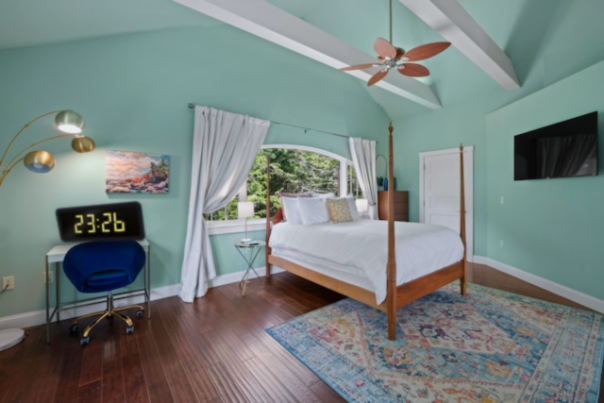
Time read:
23.26
